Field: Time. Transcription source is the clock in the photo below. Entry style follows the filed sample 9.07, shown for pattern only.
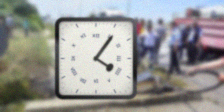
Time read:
4.06
